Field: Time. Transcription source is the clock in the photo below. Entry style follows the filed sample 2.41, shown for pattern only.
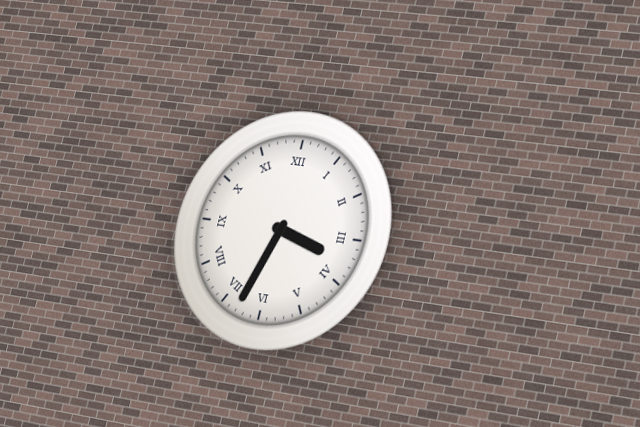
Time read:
3.33
